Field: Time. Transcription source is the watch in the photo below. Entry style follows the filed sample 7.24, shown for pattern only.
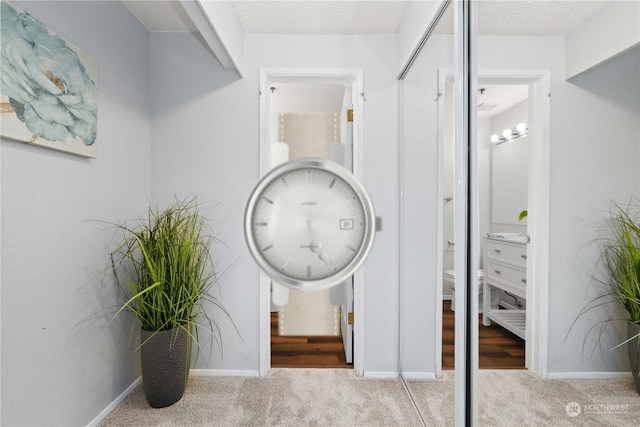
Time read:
5.26
